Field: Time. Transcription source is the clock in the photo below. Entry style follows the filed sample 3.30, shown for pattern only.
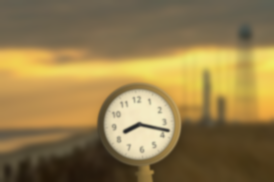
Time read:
8.18
